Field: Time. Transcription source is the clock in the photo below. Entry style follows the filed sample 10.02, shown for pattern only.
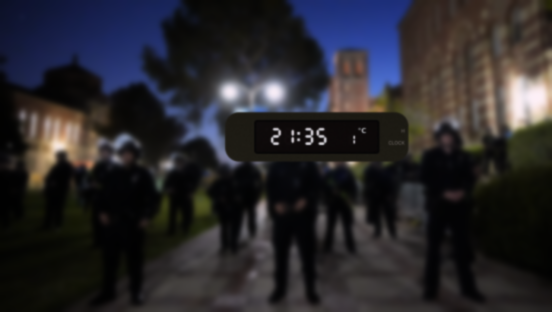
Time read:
21.35
